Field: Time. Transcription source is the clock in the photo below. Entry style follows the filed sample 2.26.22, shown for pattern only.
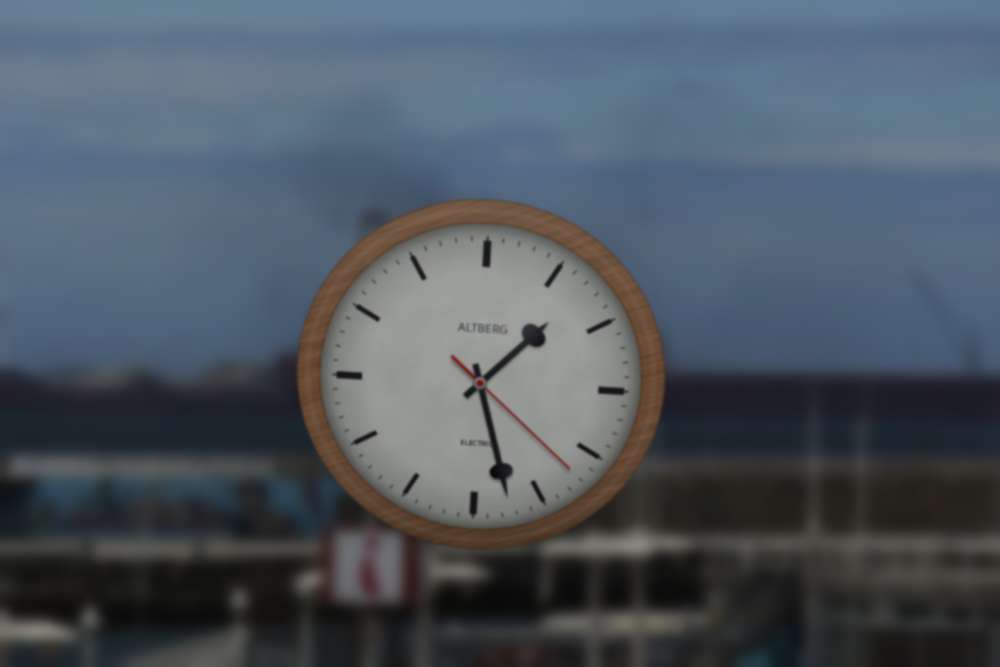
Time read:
1.27.22
